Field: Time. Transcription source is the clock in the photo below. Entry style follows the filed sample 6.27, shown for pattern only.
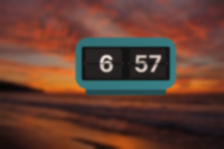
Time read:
6.57
